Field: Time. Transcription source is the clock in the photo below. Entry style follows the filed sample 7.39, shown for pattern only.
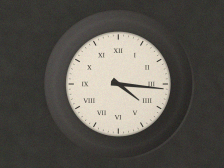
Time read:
4.16
